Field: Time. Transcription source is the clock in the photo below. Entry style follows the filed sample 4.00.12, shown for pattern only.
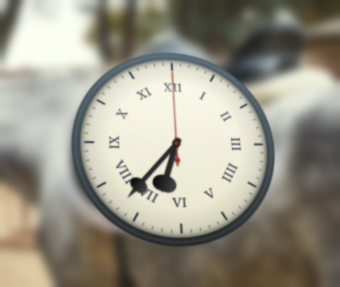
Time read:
6.37.00
